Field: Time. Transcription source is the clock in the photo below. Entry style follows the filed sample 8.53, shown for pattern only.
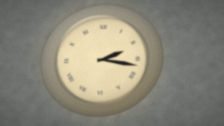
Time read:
2.17
